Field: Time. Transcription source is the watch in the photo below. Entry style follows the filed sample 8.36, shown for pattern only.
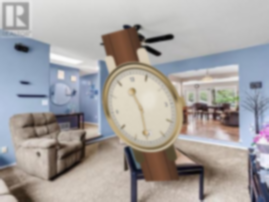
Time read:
11.31
